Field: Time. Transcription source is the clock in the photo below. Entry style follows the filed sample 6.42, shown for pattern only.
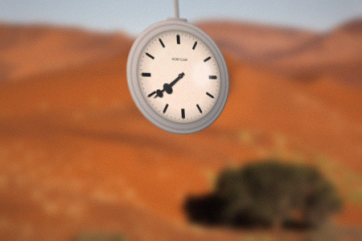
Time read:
7.39
